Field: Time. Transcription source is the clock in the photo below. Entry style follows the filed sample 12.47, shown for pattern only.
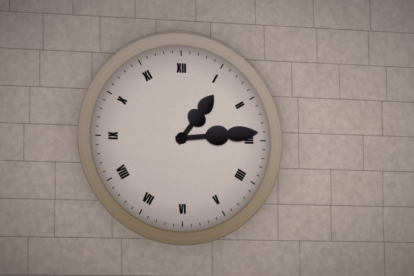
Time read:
1.14
